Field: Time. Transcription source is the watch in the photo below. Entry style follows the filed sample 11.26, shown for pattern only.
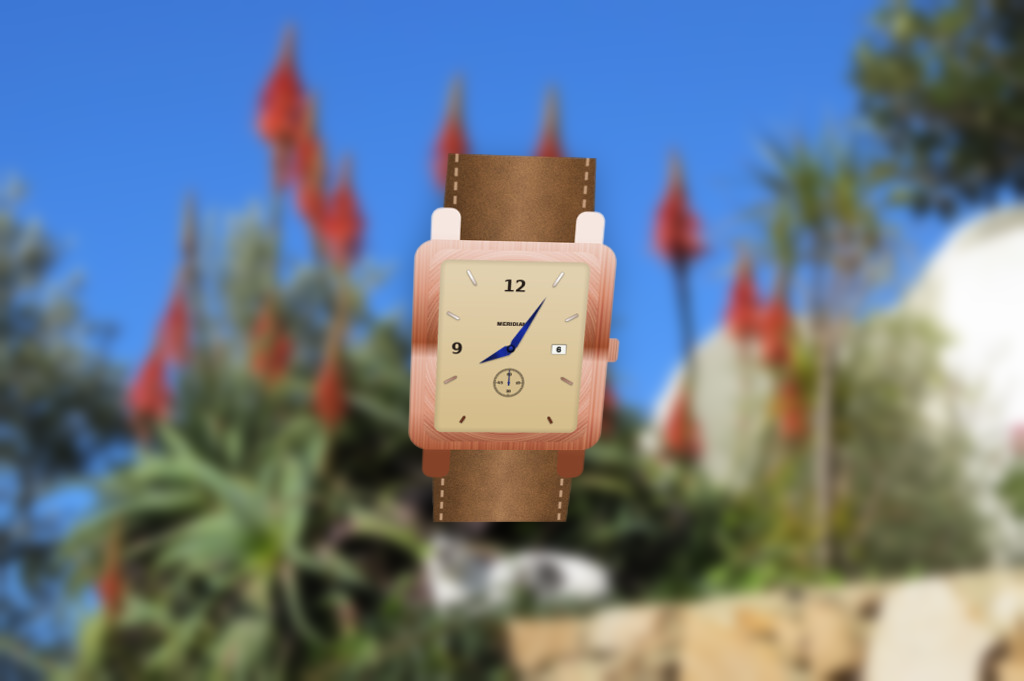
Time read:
8.05
